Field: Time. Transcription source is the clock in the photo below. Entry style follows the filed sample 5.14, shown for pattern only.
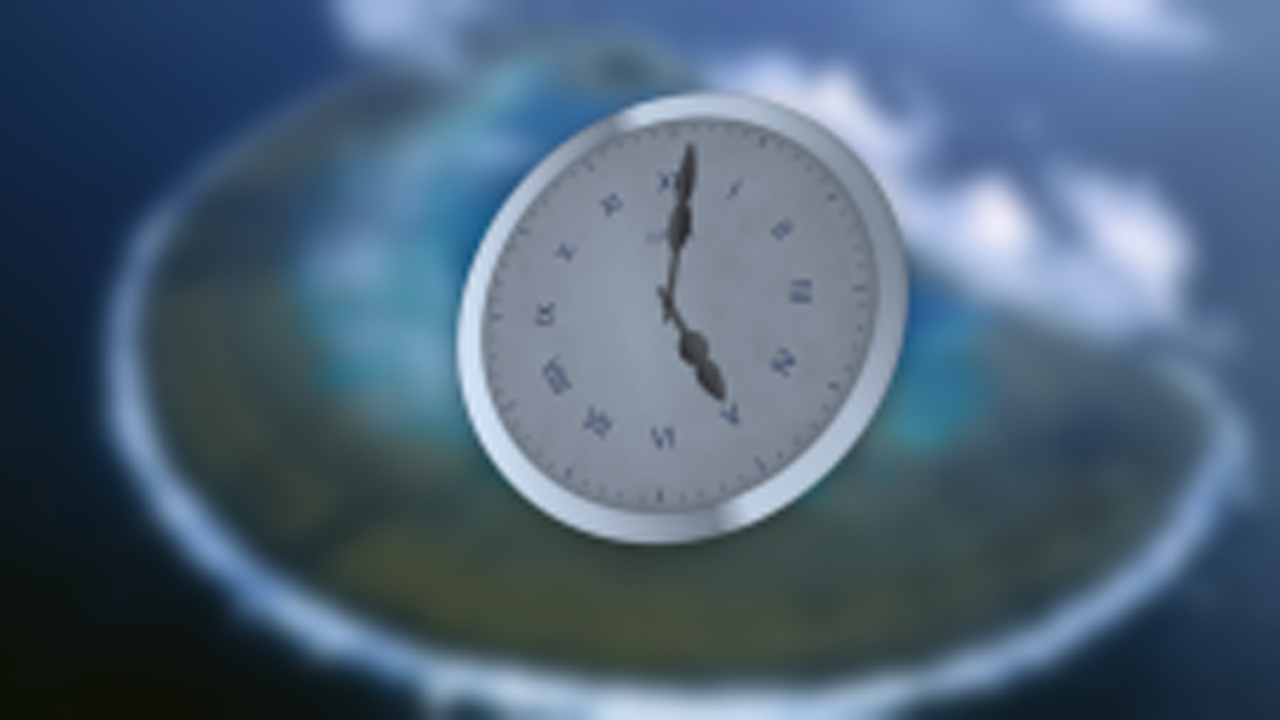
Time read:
5.01
